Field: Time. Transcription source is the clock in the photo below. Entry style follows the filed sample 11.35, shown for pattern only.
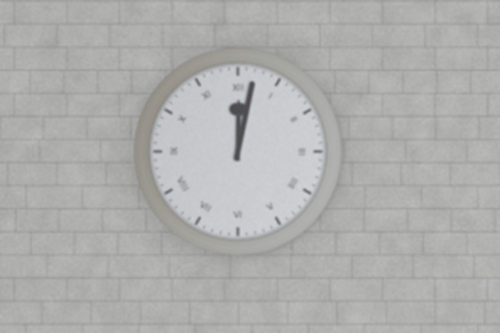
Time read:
12.02
